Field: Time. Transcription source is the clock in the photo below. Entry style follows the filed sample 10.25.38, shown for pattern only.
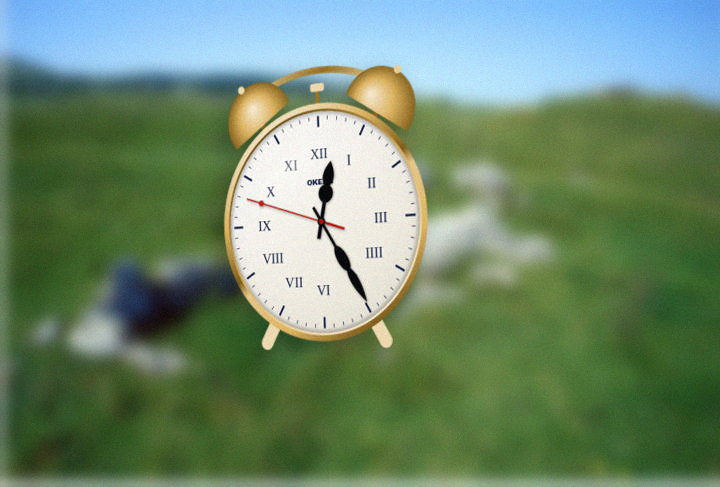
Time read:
12.24.48
